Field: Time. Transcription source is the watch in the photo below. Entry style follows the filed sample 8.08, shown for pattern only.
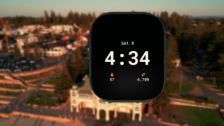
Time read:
4.34
